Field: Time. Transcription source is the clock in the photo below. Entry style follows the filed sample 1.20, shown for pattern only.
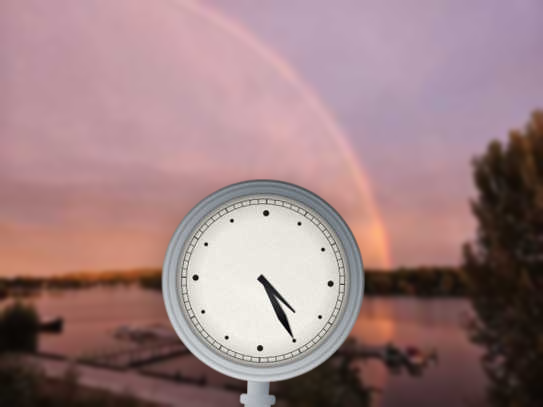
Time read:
4.25
